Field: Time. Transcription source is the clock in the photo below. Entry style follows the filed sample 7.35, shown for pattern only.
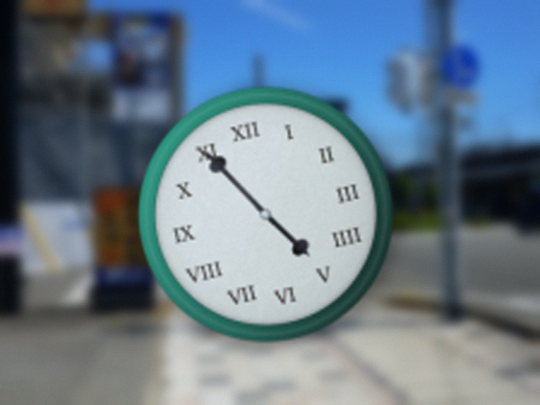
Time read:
4.55
